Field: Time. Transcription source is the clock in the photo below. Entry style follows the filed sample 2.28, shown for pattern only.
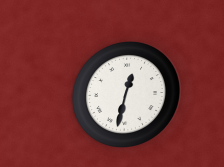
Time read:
12.32
